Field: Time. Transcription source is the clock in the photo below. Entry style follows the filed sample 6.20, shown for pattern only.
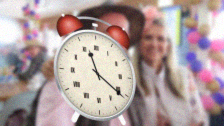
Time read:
11.21
